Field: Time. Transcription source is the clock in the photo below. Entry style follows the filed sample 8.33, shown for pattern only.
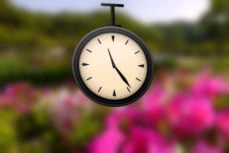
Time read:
11.24
